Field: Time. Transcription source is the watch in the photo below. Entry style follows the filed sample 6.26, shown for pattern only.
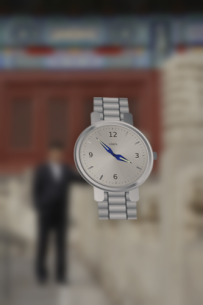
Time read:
3.53
